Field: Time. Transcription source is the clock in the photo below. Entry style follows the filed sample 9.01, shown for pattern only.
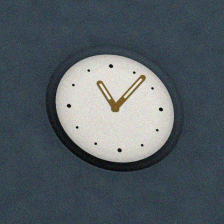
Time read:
11.07
